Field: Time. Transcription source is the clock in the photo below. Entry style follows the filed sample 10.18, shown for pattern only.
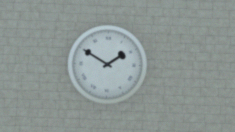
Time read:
1.50
